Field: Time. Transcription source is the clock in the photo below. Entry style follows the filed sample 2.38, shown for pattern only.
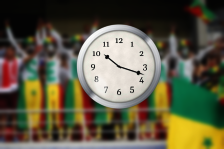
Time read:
10.18
